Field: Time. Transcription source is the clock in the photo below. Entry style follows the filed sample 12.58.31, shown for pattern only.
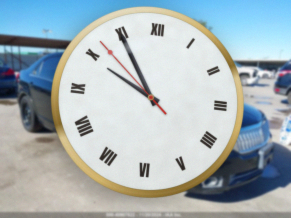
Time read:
9.54.52
